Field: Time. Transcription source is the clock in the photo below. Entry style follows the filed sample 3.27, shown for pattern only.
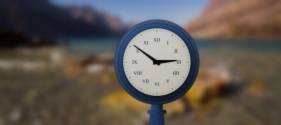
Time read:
2.51
